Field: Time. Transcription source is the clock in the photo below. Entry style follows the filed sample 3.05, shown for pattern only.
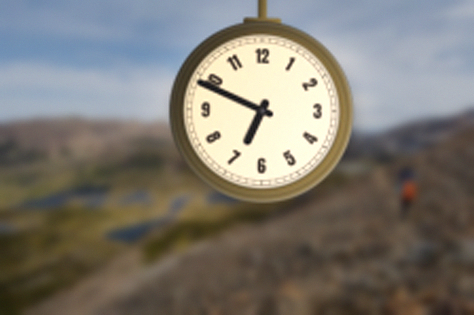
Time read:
6.49
